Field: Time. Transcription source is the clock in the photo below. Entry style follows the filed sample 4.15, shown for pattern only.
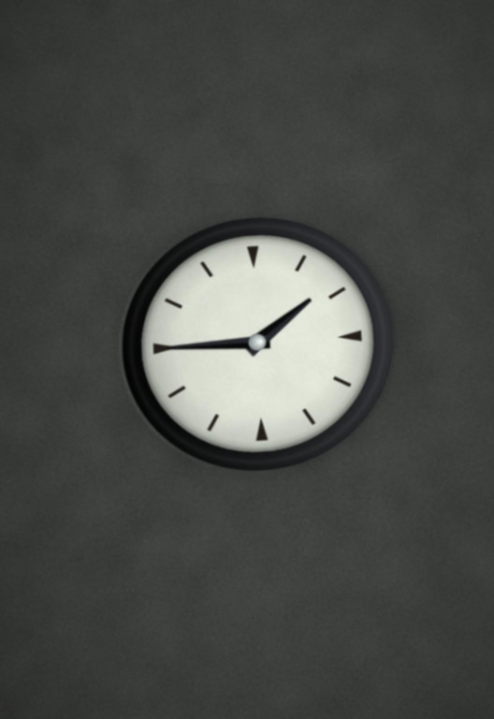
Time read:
1.45
